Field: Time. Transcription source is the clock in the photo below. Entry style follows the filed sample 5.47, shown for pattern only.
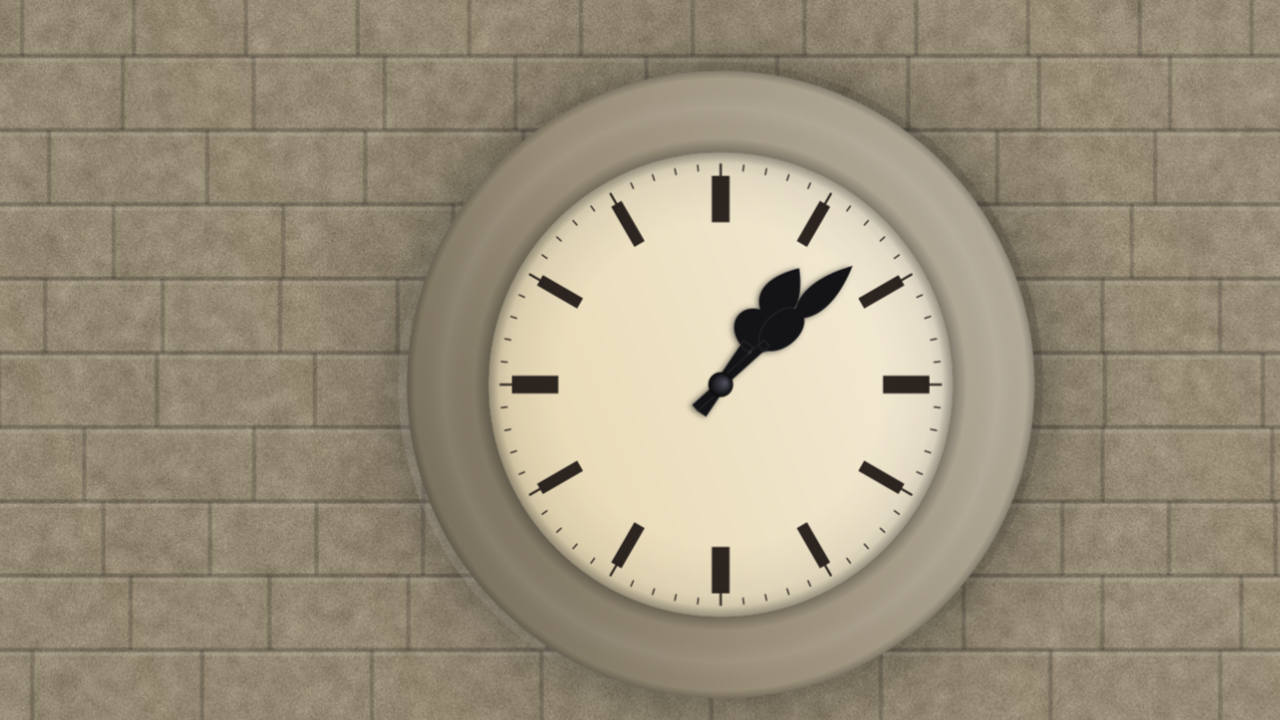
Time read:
1.08
